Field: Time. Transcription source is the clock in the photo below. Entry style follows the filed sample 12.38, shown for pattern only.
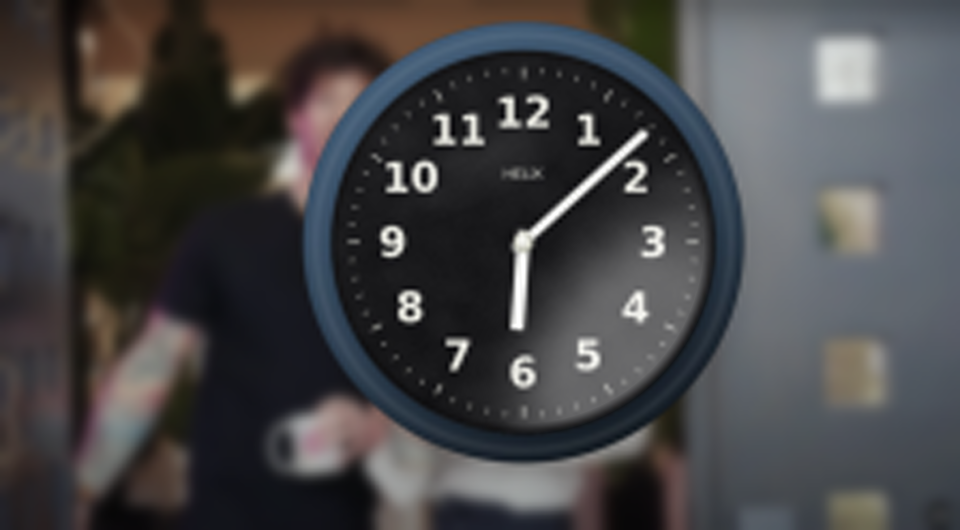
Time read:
6.08
